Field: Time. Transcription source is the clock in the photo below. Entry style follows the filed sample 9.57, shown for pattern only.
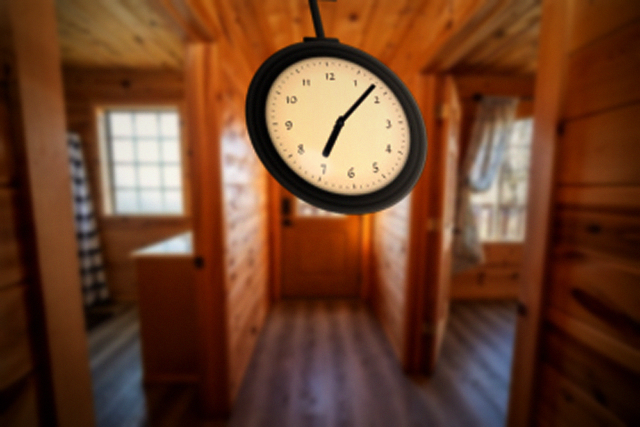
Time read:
7.08
